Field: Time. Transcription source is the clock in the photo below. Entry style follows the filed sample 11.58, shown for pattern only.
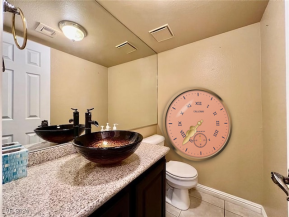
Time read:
7.37
